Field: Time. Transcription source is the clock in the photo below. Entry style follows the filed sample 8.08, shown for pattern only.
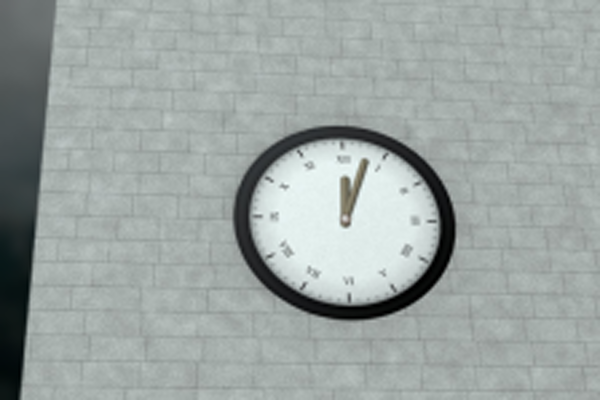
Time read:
12.03
